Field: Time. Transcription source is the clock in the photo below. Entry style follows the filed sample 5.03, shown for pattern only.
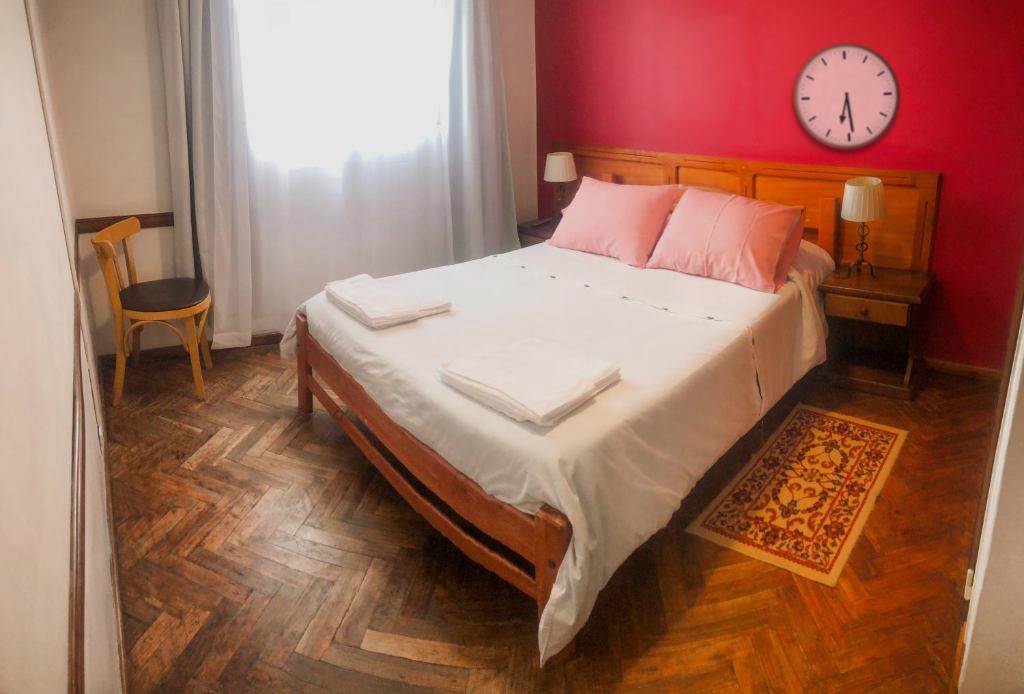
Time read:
6.29
